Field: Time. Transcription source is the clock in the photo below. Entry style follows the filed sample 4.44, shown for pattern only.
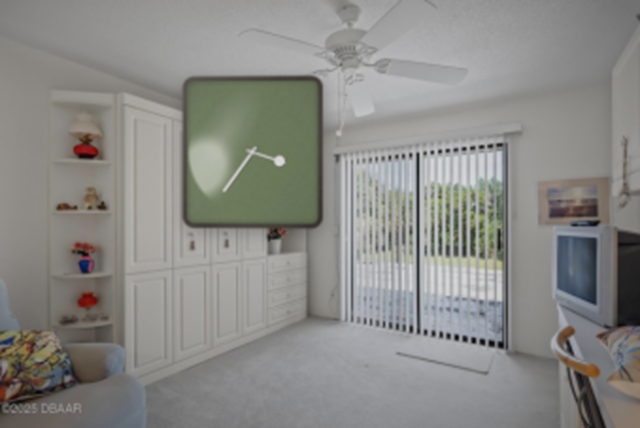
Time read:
3.36
